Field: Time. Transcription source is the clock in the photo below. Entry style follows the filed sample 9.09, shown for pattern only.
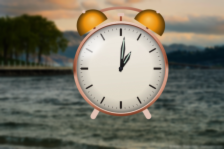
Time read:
1.01
